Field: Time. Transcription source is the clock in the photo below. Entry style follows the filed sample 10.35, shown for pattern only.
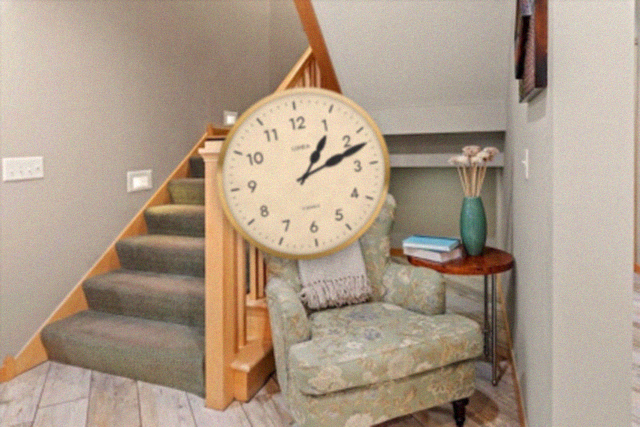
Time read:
1.12
